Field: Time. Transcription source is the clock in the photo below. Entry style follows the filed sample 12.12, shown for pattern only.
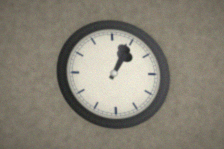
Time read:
1.04
